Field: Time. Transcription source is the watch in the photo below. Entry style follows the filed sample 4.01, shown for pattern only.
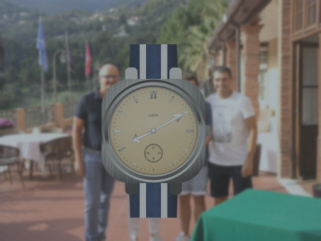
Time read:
8.10
